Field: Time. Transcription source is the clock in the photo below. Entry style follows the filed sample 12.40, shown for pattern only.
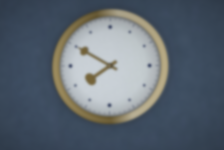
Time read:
7.50
